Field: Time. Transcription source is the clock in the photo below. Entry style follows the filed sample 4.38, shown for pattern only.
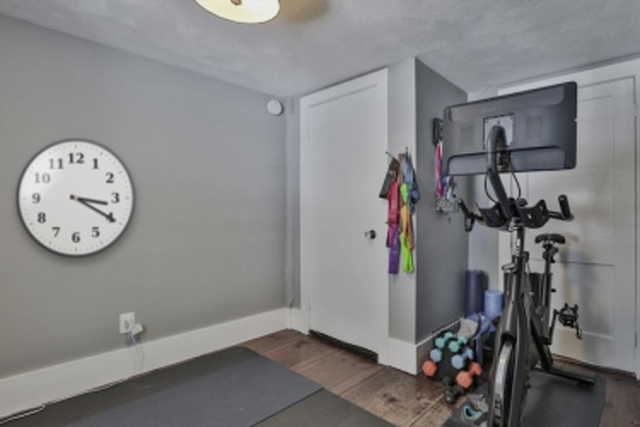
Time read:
3.20
